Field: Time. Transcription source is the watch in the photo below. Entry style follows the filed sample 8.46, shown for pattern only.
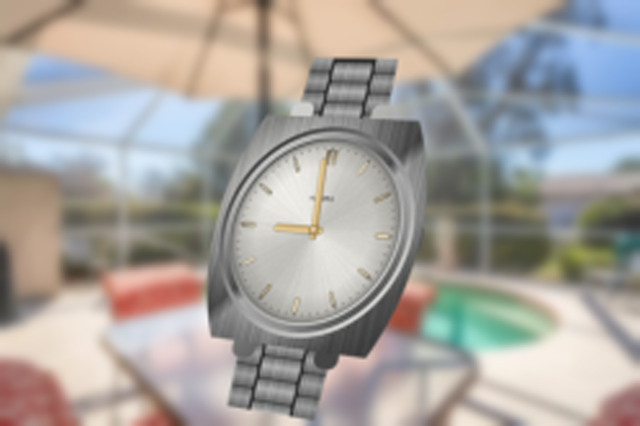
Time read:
8.59
